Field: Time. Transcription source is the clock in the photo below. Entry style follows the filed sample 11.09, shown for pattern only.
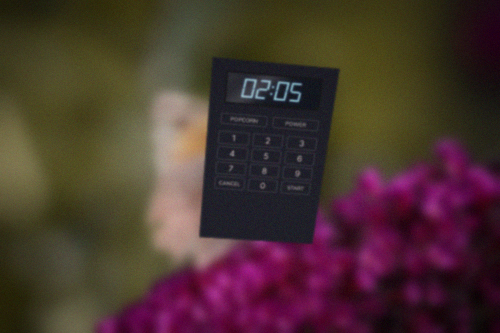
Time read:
2.05
